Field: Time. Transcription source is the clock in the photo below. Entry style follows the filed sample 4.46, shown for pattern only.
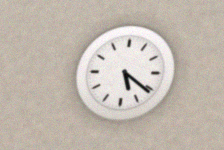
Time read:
5.21
